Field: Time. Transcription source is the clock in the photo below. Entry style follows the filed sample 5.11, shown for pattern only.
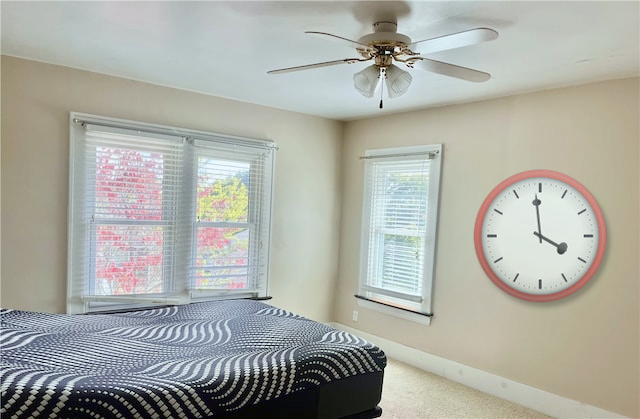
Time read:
3.59
